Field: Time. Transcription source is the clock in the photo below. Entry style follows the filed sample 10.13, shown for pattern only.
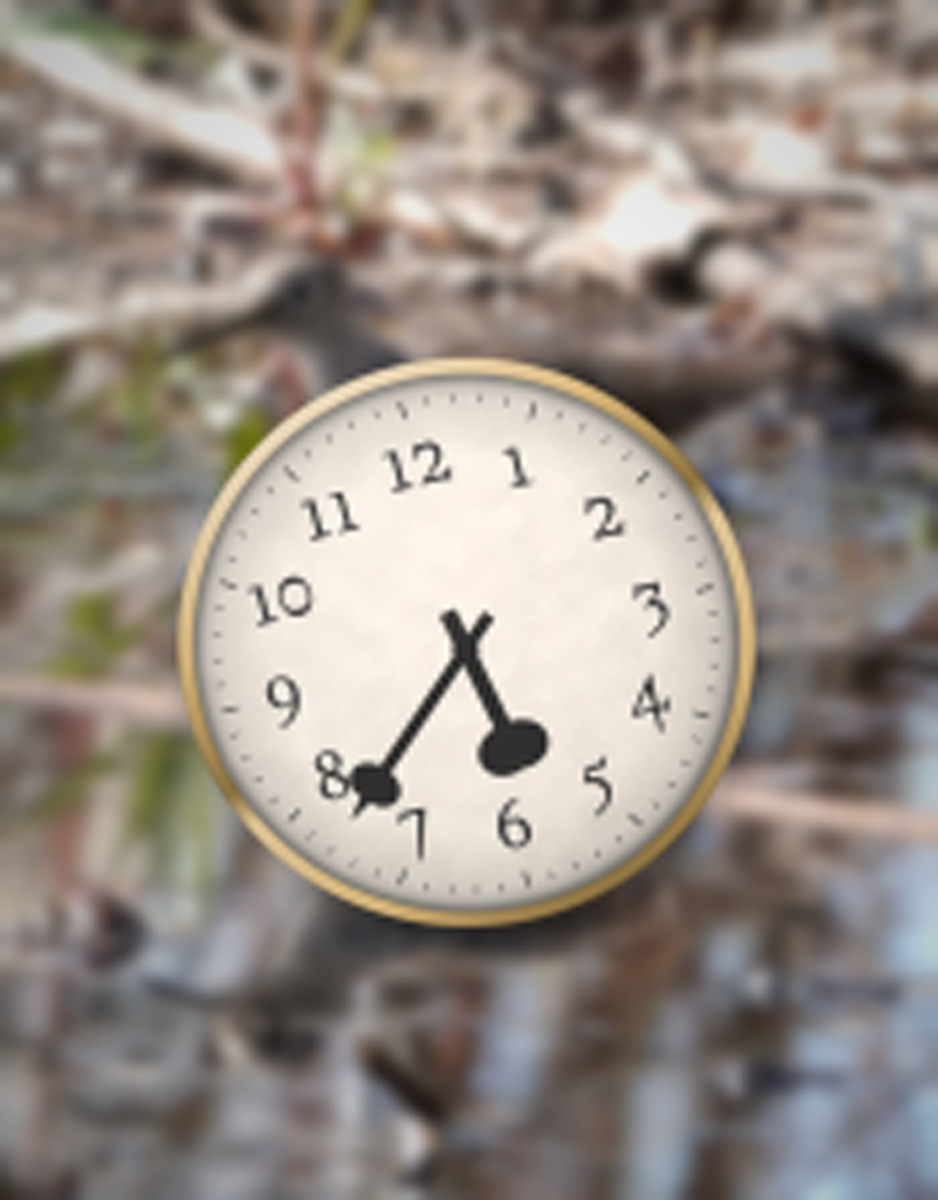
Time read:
5.38
